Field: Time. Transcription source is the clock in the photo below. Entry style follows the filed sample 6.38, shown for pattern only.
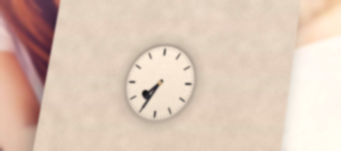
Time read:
7.35
